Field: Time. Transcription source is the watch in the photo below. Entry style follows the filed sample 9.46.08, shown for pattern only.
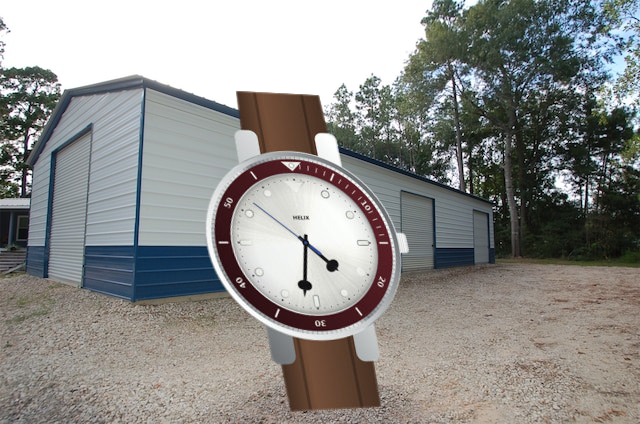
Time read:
4.31.52
